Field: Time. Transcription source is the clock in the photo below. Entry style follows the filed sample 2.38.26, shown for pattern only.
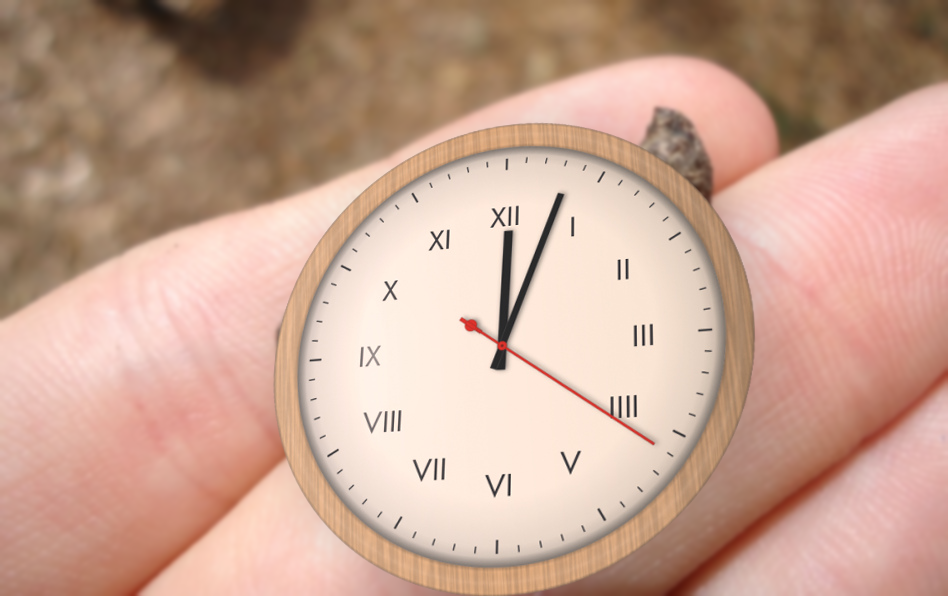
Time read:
12.03.21
